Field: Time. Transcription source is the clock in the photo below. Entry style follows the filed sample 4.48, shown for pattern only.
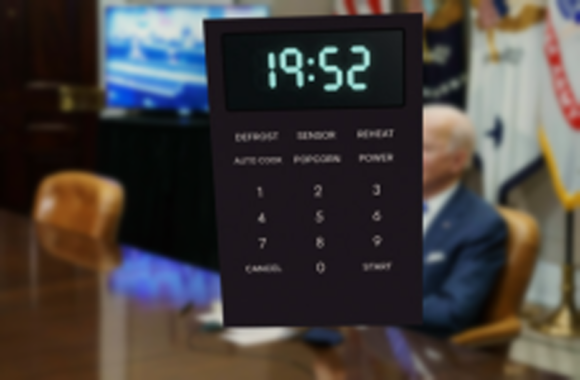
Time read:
19.52
